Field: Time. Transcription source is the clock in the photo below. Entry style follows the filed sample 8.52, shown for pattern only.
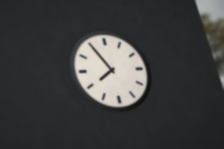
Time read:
7.55
